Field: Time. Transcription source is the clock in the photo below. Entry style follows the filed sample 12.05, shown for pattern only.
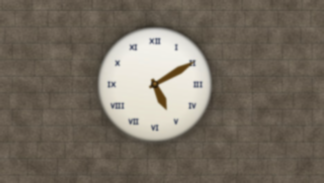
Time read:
5.10
